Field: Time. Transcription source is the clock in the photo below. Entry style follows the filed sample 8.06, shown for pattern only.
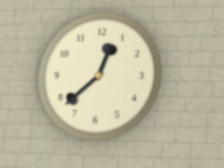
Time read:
12.38
